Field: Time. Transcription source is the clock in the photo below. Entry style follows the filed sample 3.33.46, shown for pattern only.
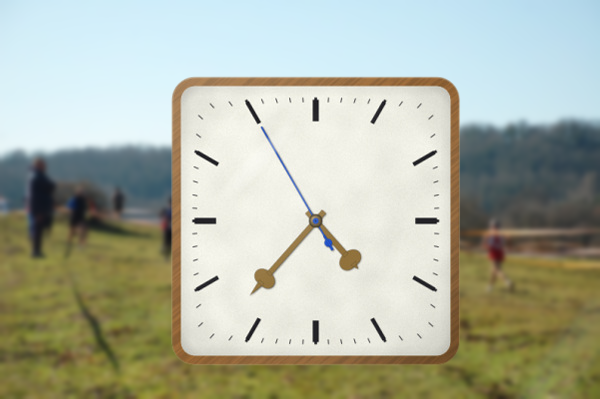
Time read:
4.36.55
